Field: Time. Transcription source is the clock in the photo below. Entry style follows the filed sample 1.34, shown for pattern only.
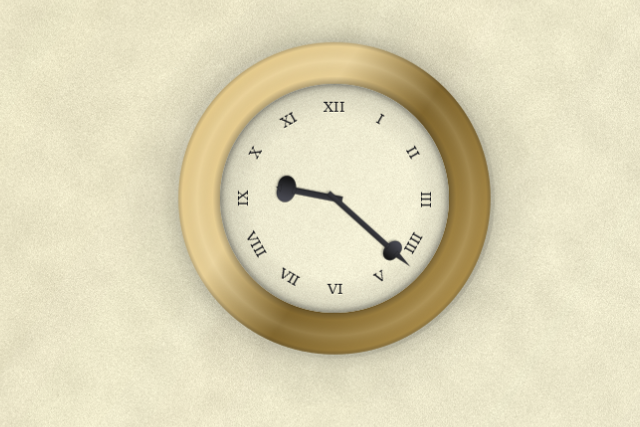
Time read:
9.22
